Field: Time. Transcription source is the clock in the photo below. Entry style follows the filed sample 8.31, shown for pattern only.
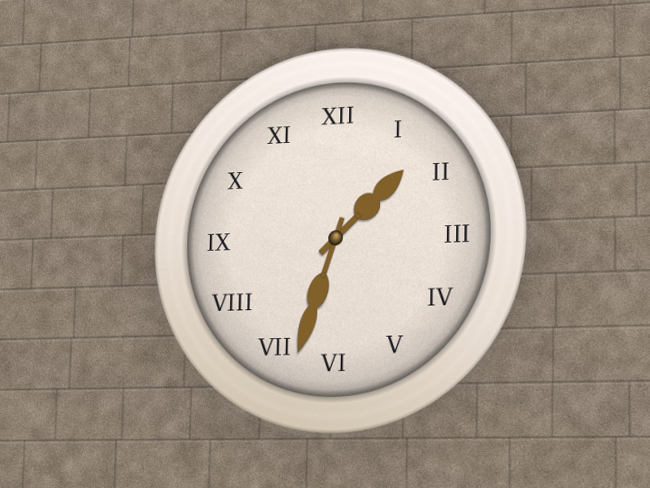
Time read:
1.33
